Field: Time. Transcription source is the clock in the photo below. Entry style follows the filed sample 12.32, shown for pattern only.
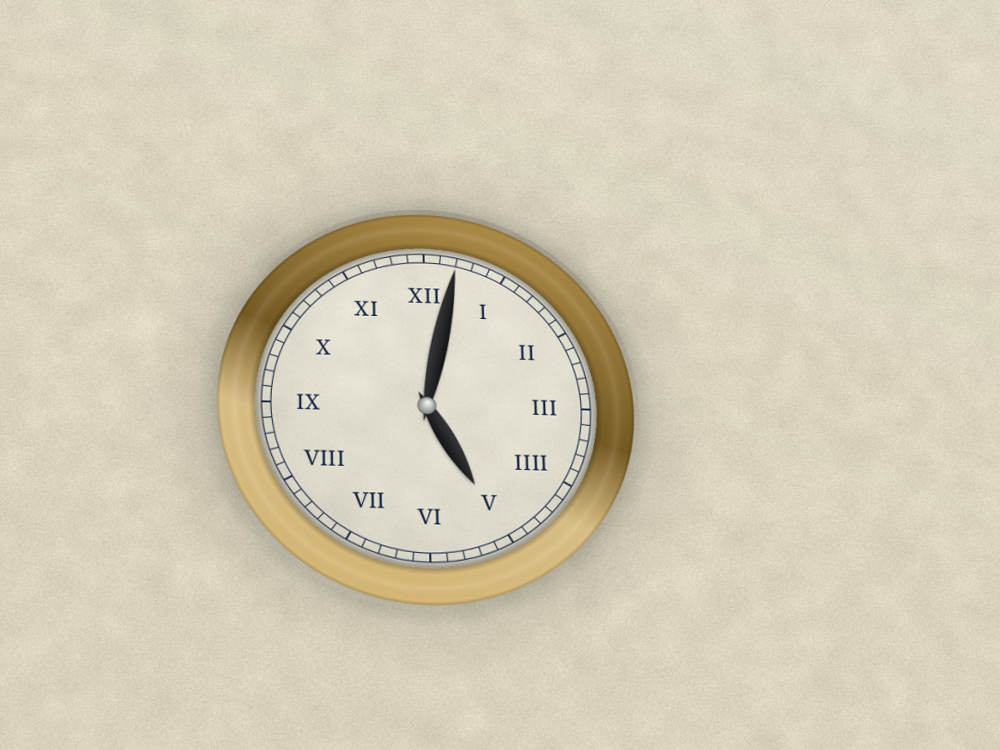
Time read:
5.02
